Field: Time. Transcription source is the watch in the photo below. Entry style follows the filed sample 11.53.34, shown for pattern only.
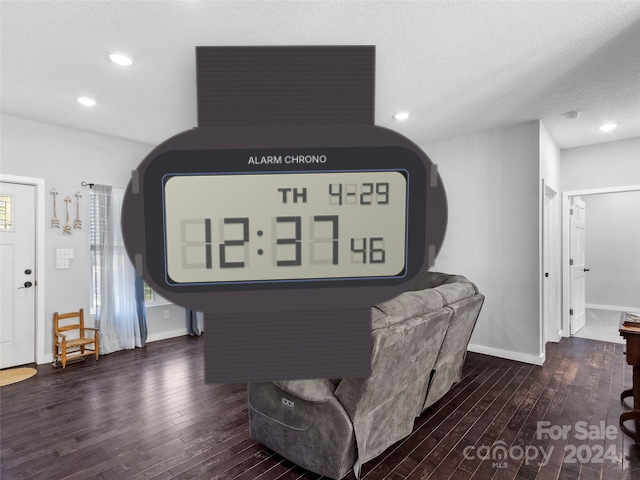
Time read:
12.37.46
